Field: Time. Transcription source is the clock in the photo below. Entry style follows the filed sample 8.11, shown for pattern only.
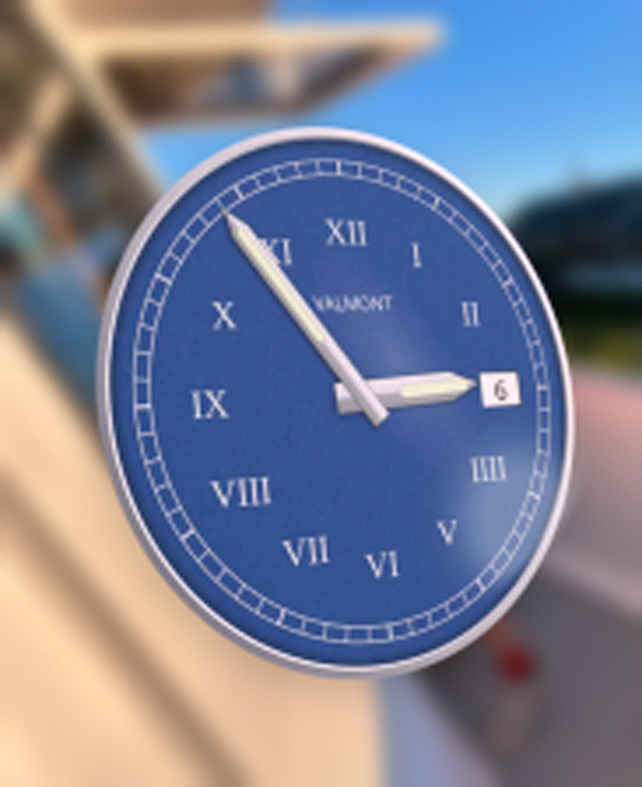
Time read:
2.54
